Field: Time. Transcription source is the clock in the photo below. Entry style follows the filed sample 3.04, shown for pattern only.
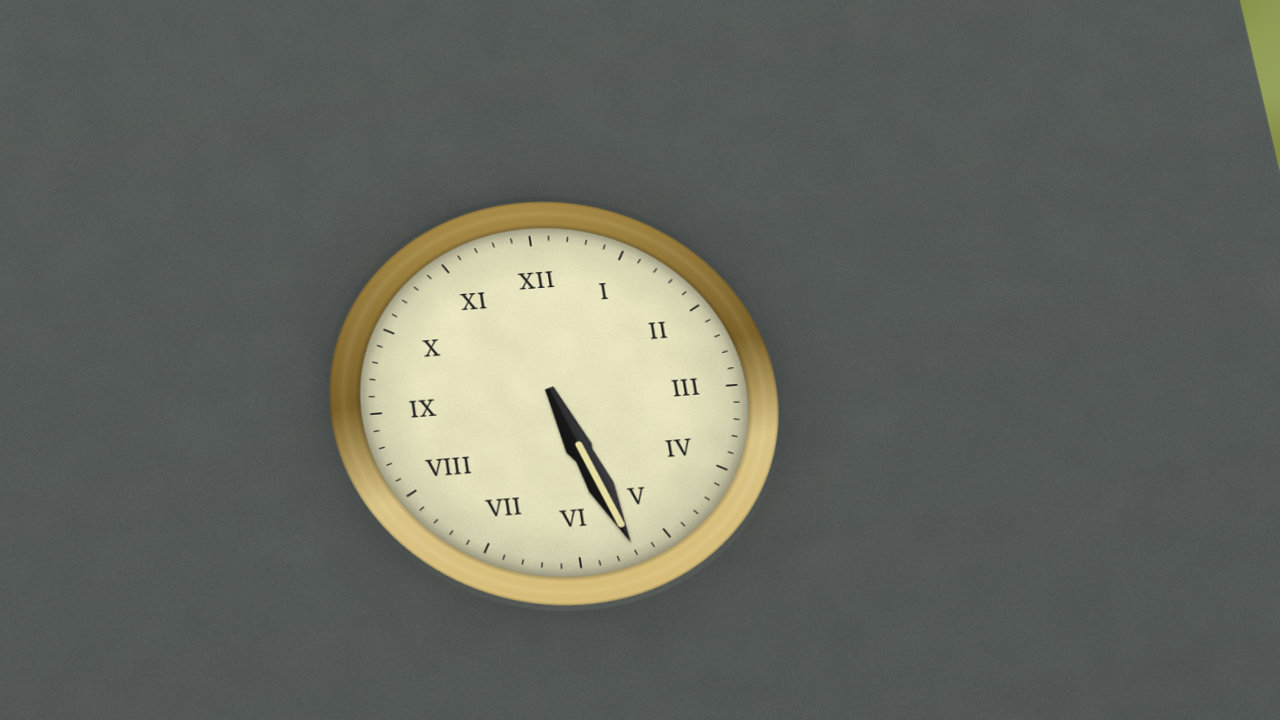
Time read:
5.27
